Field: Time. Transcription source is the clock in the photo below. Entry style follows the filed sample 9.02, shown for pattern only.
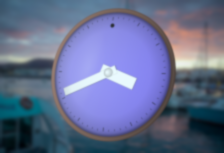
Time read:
3.41
